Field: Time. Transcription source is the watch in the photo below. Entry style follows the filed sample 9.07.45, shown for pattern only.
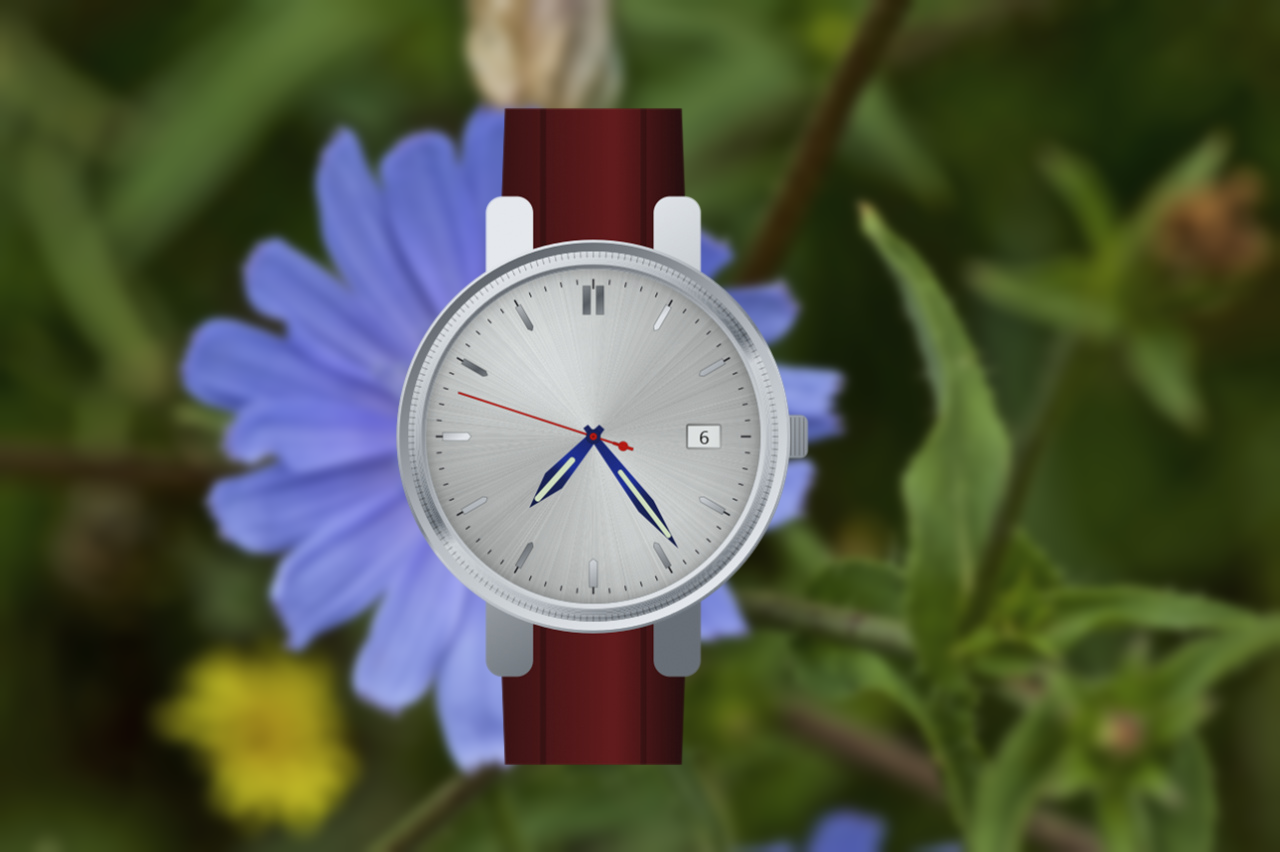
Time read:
7.23.48
